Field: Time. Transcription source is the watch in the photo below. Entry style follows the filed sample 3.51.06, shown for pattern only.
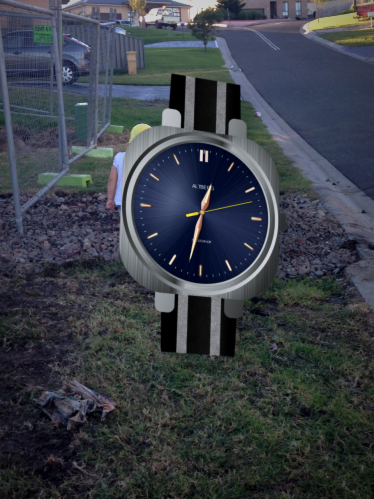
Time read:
12.32.12
